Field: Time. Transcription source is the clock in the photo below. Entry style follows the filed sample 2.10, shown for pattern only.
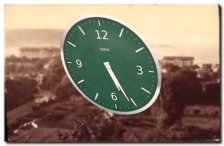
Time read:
5.26
